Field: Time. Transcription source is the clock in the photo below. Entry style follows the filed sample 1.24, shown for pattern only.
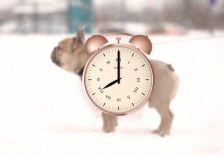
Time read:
8.00
